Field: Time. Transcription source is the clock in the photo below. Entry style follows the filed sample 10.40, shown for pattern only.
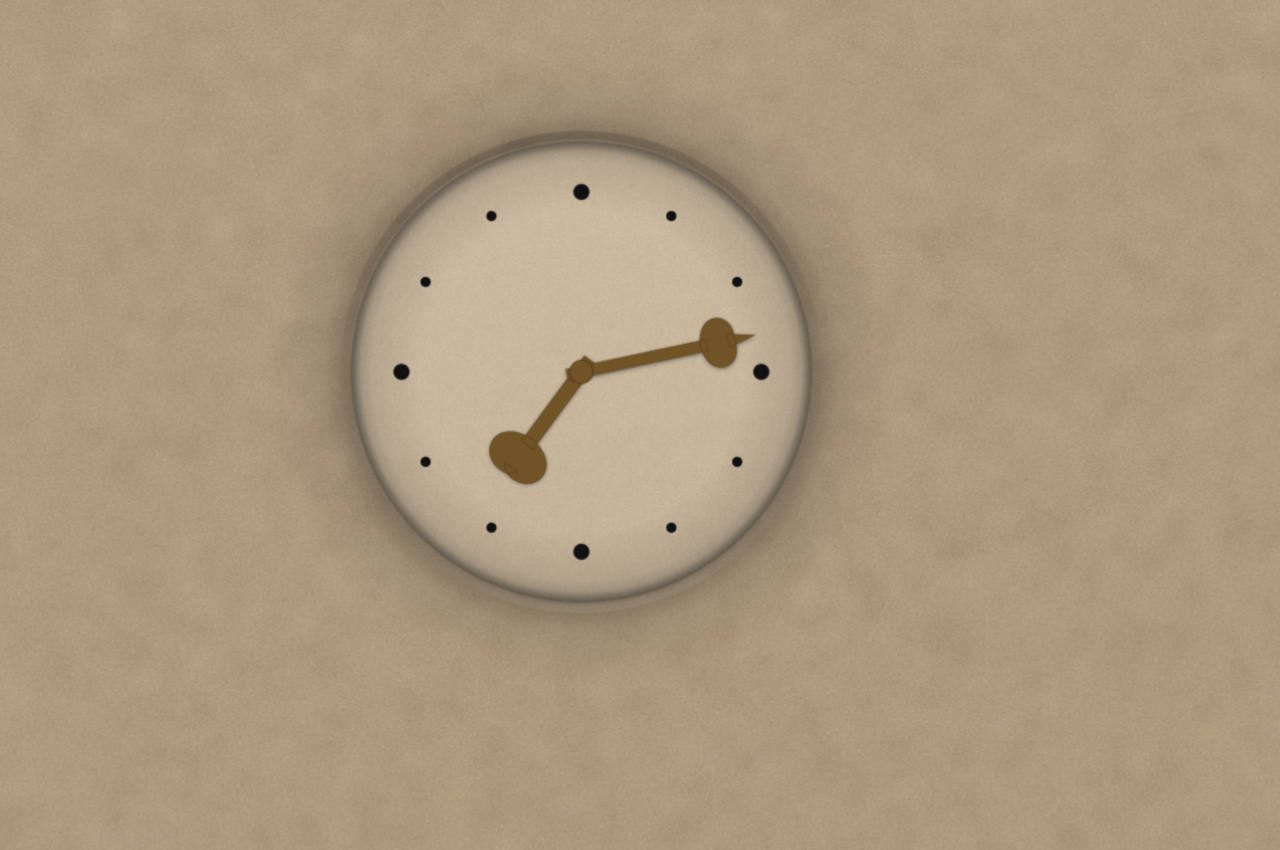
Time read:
7.13
